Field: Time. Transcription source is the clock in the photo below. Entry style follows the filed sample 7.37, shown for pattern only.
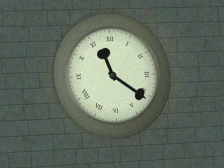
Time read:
11.21
